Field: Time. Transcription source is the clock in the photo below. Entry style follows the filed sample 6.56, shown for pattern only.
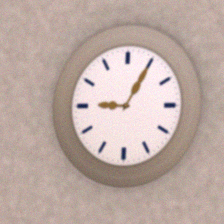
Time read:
9.05
